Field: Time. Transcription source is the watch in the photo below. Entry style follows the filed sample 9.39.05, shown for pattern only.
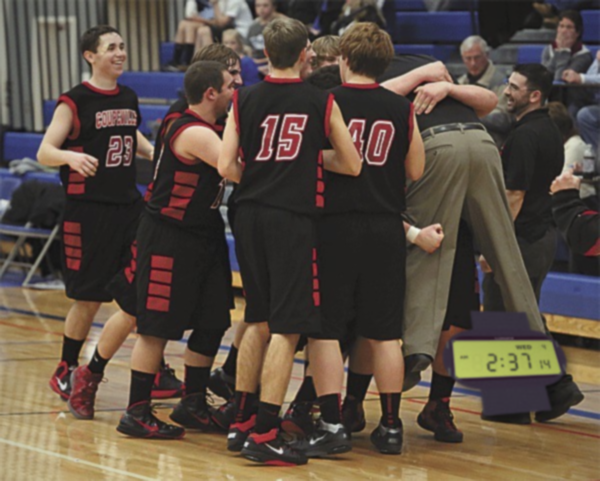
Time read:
2.37.14
